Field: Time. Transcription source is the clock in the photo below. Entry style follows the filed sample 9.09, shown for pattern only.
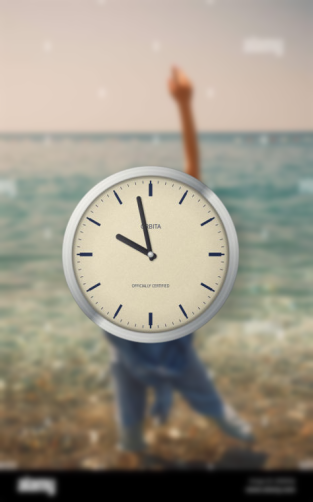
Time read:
9.58
